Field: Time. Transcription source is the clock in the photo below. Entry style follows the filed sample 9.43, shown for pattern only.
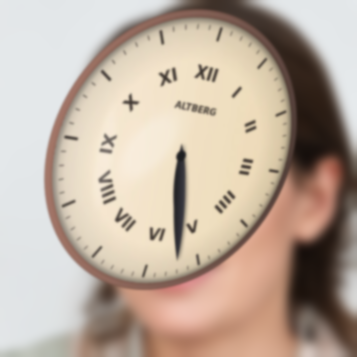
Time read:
5.27
